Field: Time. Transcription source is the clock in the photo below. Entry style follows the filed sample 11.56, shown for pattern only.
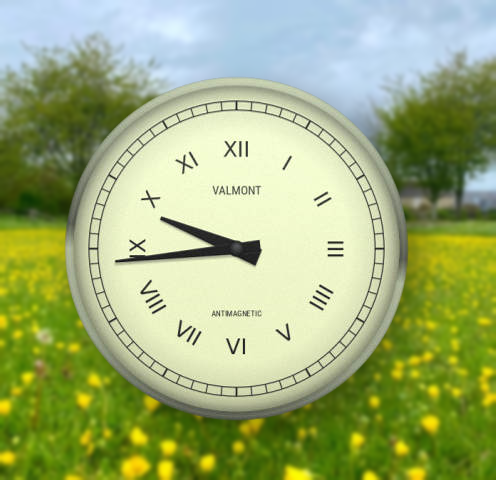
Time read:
9.44
